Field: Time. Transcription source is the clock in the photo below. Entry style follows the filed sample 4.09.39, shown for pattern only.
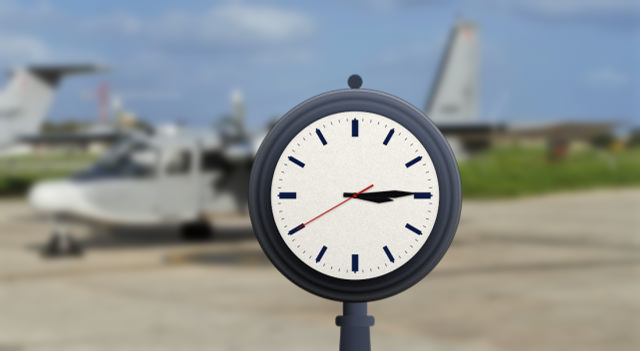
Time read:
3.14.40
